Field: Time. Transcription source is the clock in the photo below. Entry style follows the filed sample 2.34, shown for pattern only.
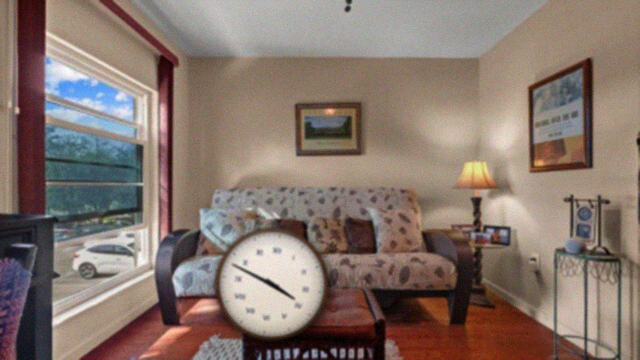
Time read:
3.48
